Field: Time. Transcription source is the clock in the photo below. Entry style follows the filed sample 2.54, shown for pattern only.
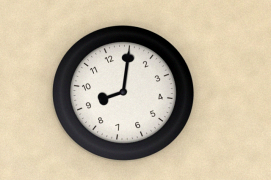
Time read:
9.05
